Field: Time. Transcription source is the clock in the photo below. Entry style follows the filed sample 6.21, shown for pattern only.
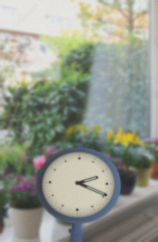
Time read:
2.19
